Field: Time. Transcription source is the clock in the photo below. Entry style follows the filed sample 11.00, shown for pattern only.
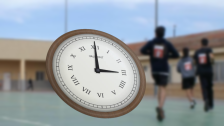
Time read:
3.00
